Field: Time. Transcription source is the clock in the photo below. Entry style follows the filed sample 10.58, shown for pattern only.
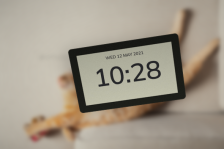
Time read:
10.28
